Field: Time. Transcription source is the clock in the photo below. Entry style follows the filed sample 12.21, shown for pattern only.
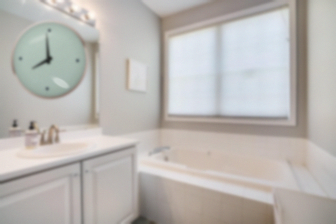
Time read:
7.59
